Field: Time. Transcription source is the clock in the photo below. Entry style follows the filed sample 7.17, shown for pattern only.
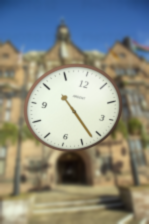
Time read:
10.22
